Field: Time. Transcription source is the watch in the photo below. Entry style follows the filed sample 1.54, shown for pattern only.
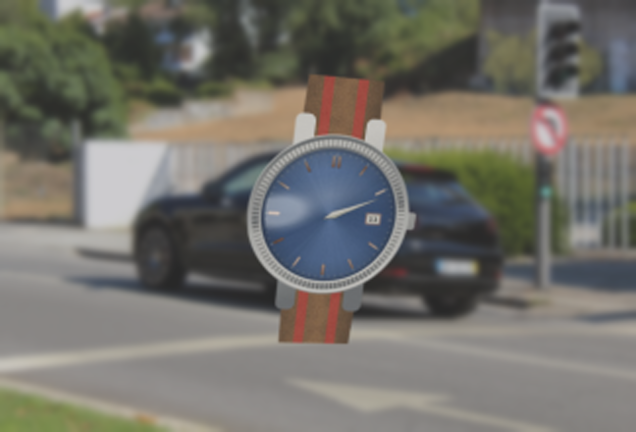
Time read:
2.11
